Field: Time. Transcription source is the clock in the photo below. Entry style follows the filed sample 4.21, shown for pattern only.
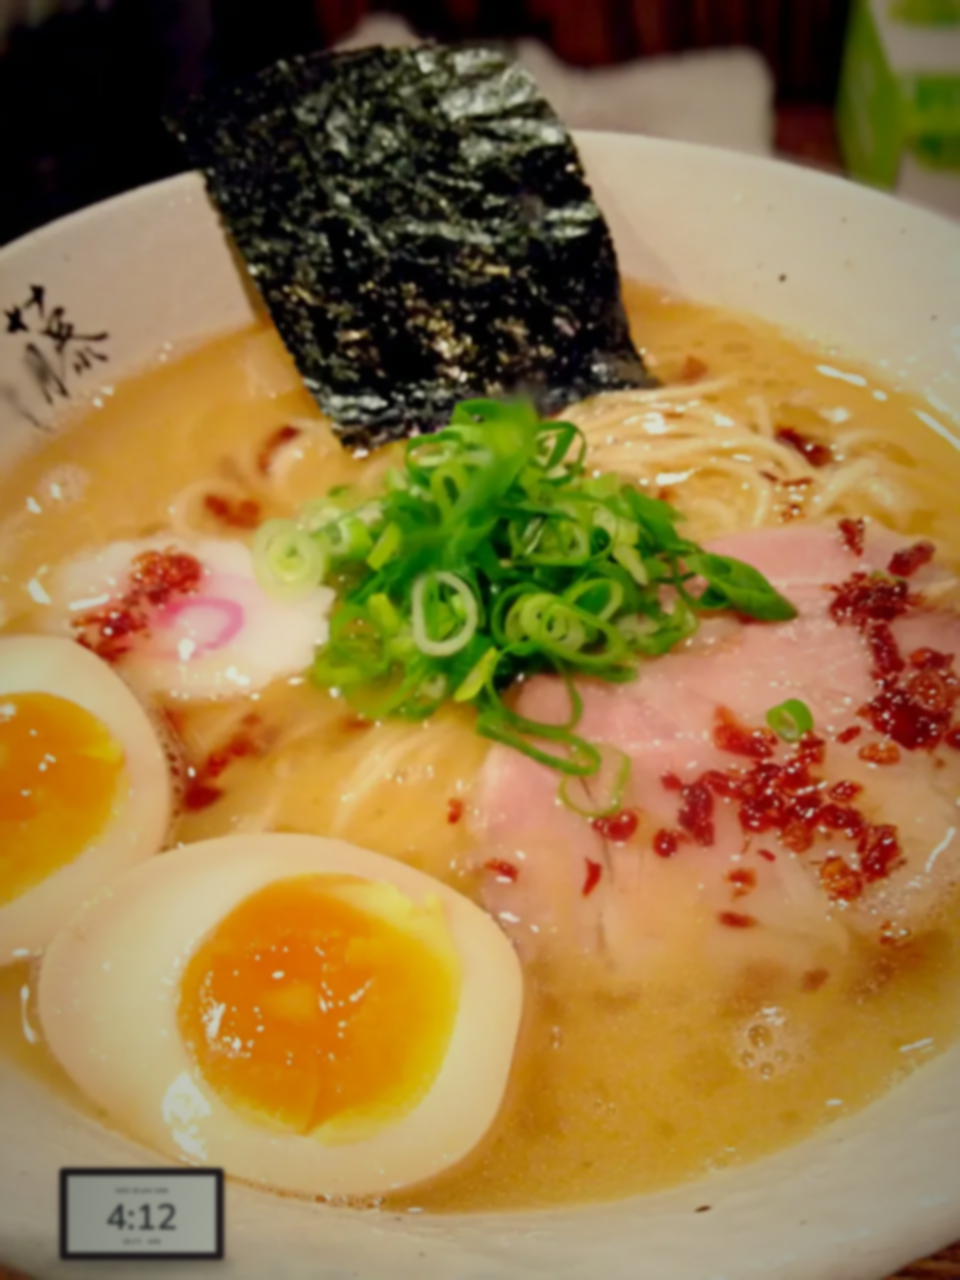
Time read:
4.12
